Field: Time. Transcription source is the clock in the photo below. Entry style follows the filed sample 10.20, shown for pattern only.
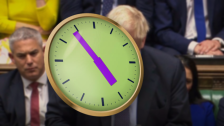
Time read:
4.54
